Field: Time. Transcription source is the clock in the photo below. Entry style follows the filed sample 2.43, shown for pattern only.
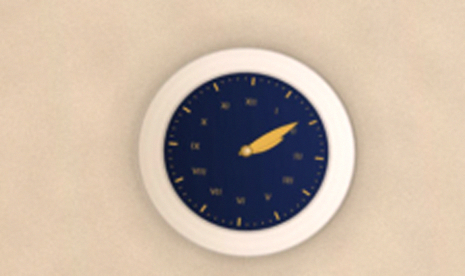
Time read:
2.09
